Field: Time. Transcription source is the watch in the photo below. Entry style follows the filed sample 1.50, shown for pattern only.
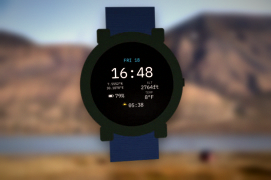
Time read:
16.48
